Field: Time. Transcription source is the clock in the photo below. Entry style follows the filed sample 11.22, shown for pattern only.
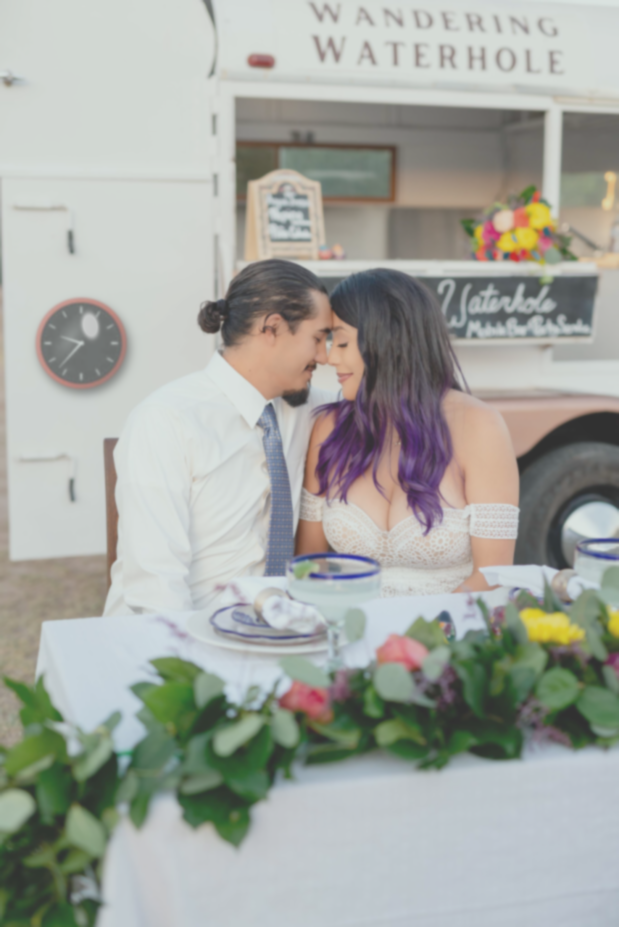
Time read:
9.37
